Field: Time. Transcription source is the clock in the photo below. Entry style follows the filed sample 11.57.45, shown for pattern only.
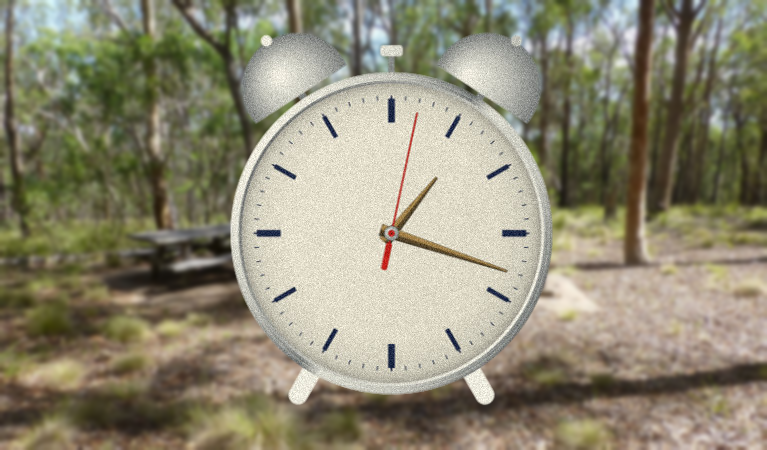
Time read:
1.18.02
